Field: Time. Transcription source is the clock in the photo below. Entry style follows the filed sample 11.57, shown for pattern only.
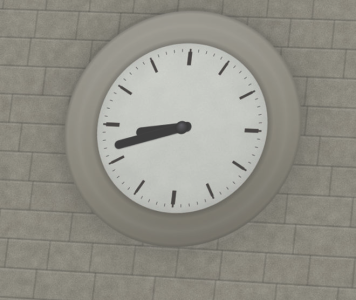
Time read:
8.42
